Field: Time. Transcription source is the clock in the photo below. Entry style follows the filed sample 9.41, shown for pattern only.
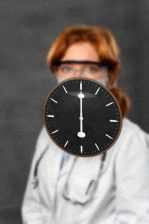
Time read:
6.00
